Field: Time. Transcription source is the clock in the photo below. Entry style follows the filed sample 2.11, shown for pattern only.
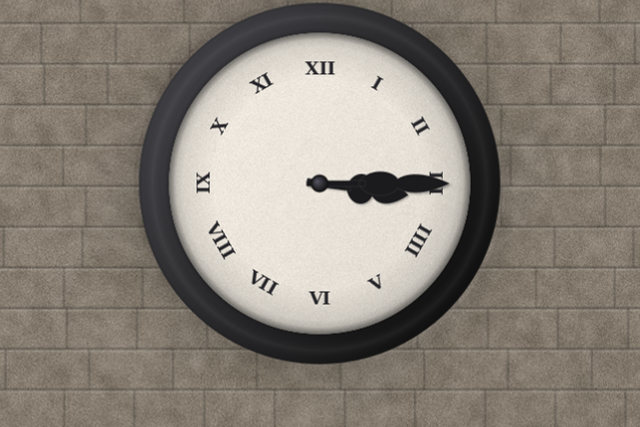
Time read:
3.15
